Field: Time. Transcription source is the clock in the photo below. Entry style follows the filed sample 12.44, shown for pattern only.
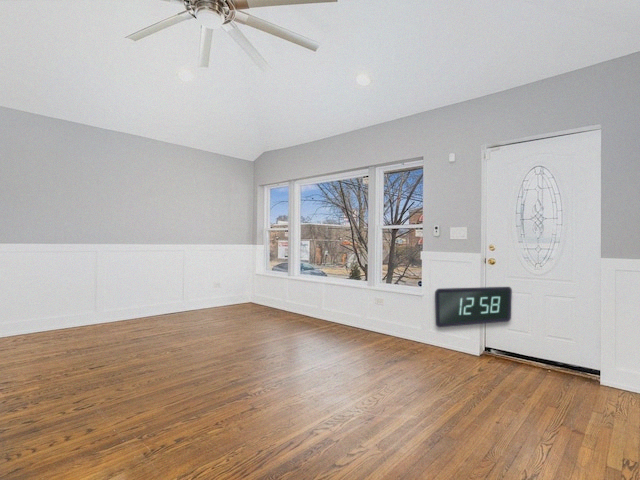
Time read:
12.58
